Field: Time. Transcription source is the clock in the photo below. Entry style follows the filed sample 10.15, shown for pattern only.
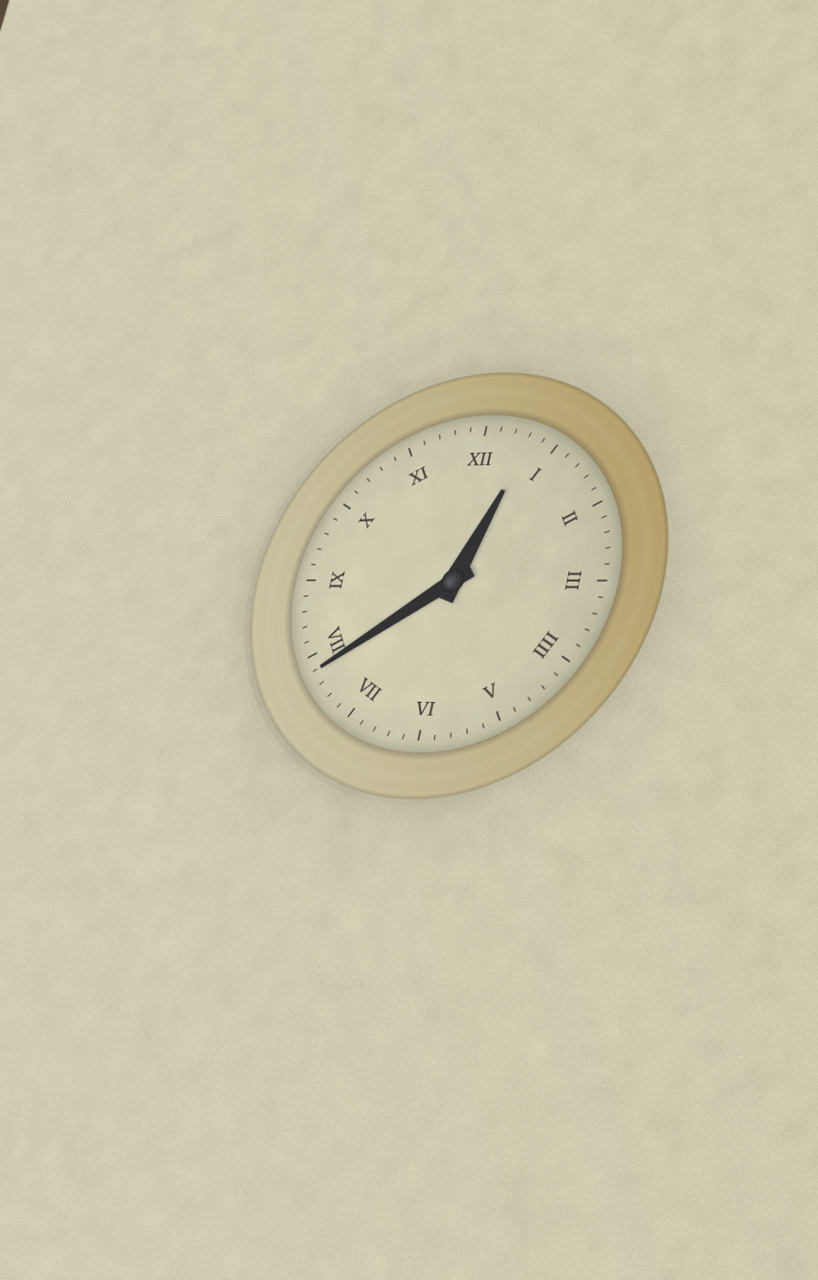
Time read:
12.39
